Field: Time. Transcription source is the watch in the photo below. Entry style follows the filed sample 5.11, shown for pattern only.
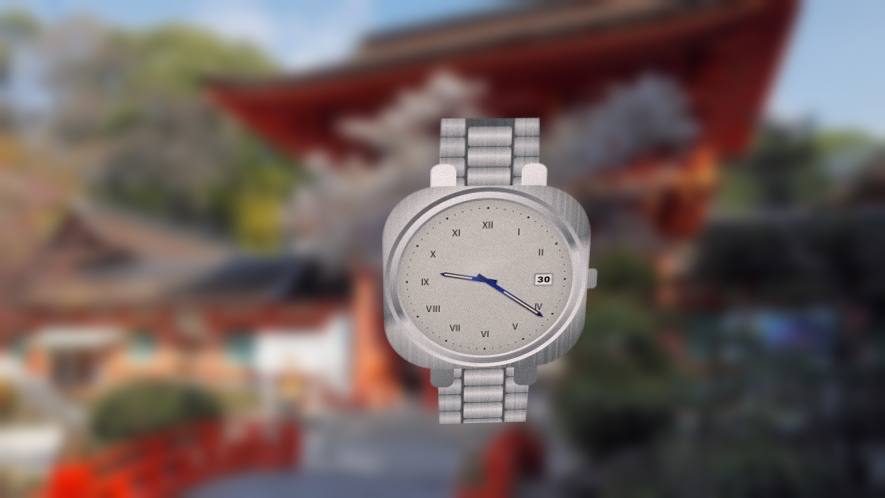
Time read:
9.21
